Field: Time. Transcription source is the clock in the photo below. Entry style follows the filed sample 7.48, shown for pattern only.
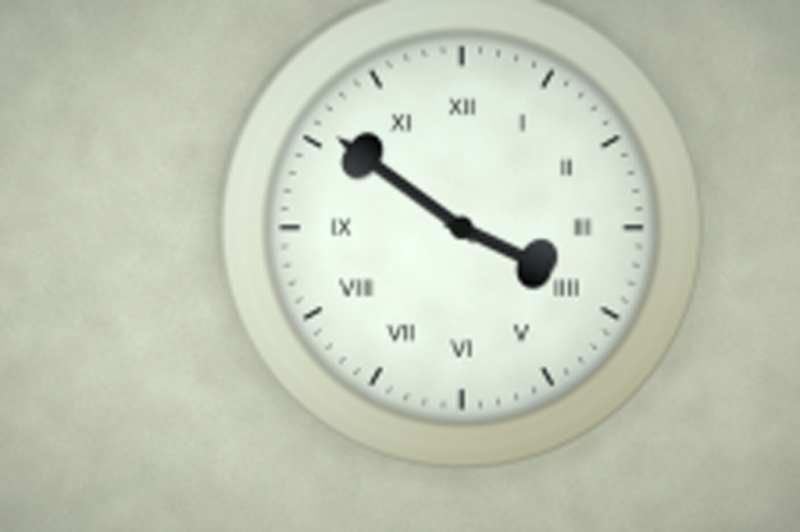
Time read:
3.51
